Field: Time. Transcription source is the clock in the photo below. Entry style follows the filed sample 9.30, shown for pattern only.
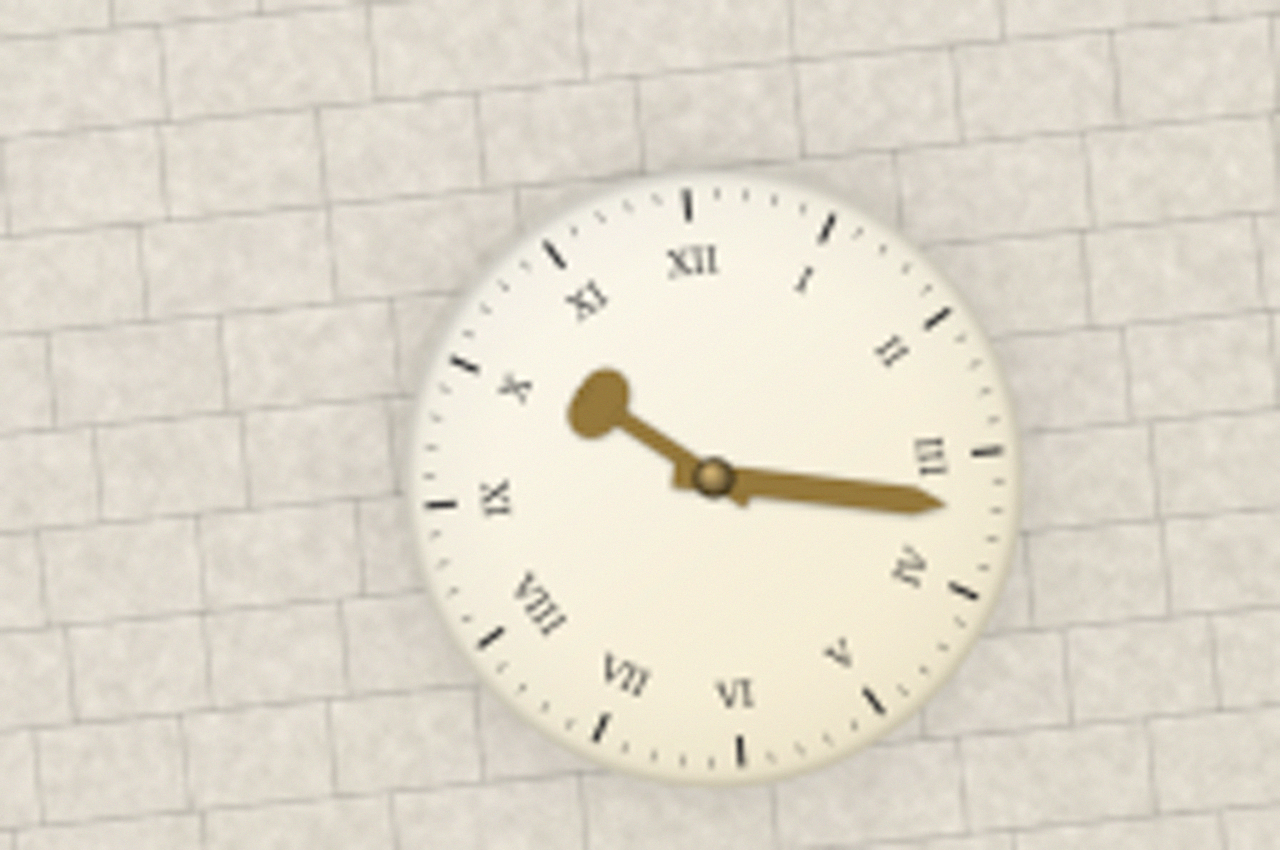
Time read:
10.17
